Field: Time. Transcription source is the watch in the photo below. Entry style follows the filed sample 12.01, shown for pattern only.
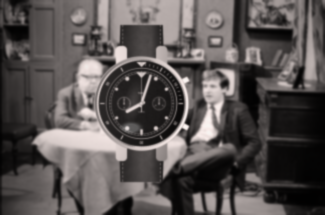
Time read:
8.03
